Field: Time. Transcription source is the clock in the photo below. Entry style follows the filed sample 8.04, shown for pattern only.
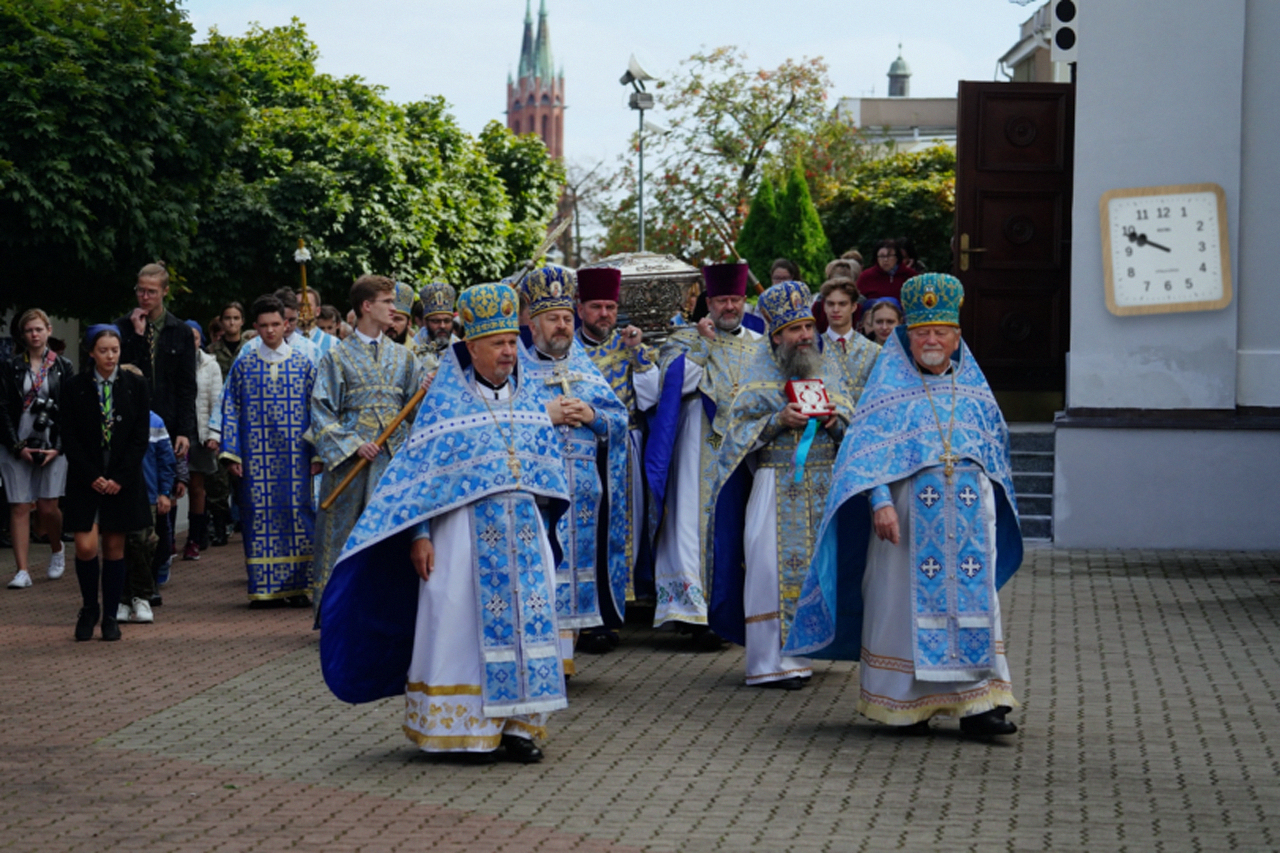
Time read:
9.49
